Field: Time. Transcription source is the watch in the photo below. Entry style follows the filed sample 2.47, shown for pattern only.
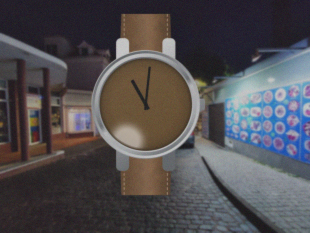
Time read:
11.01
